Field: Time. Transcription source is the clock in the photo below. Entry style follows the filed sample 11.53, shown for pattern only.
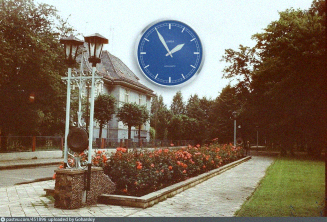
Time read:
1.55
